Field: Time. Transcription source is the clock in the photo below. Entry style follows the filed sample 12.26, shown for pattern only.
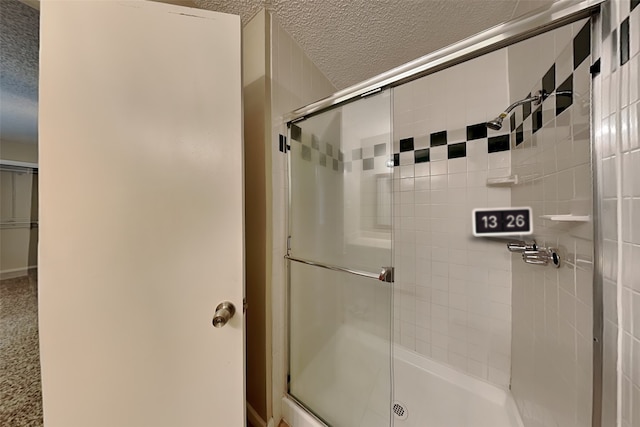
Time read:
13.26
